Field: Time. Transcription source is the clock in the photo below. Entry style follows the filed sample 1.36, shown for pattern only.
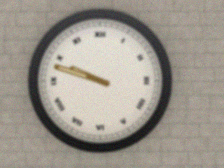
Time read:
9.48
